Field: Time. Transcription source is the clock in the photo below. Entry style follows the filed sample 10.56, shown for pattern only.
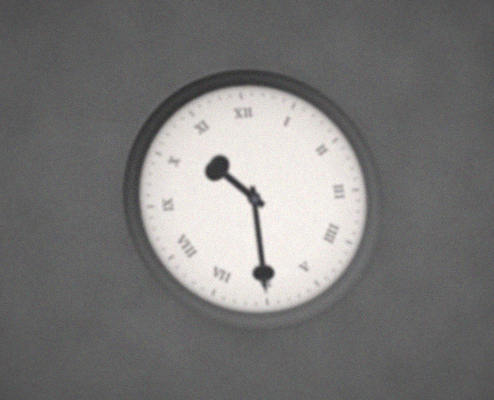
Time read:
10.30
